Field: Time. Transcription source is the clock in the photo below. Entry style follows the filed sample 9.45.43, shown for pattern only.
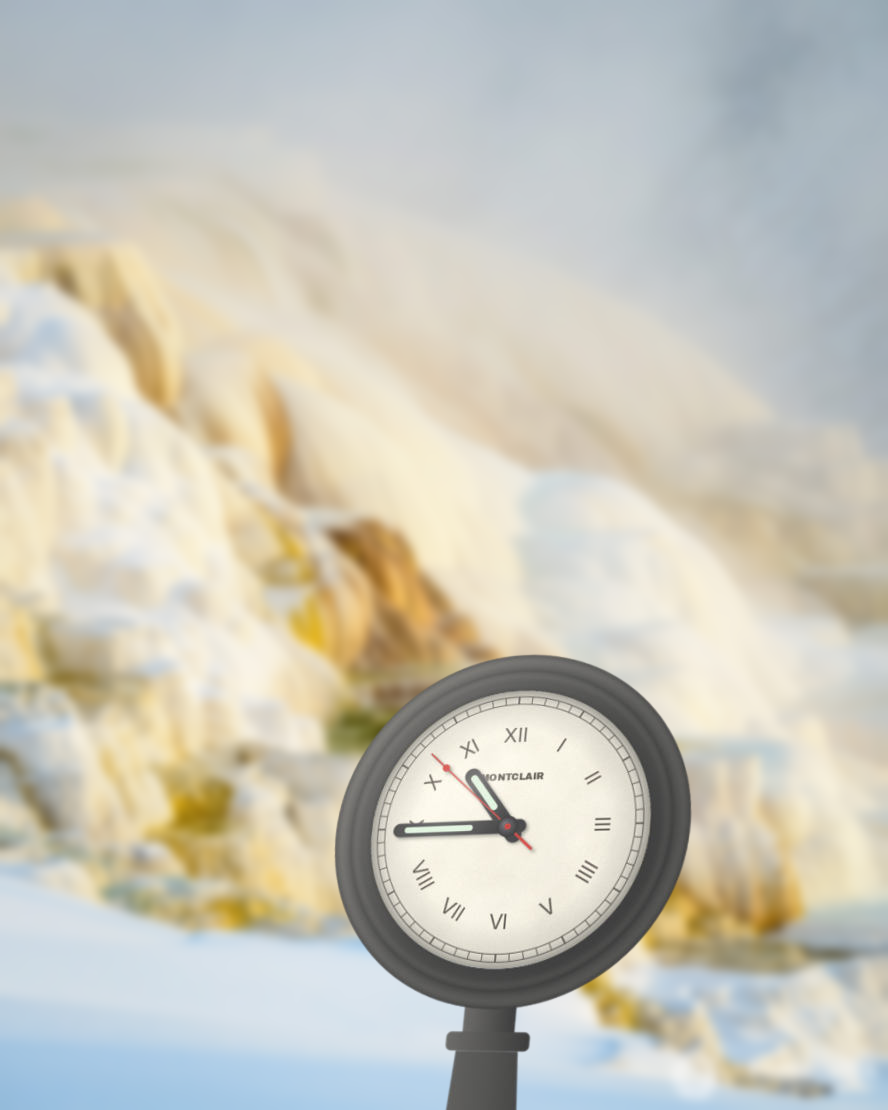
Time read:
10.44.52
